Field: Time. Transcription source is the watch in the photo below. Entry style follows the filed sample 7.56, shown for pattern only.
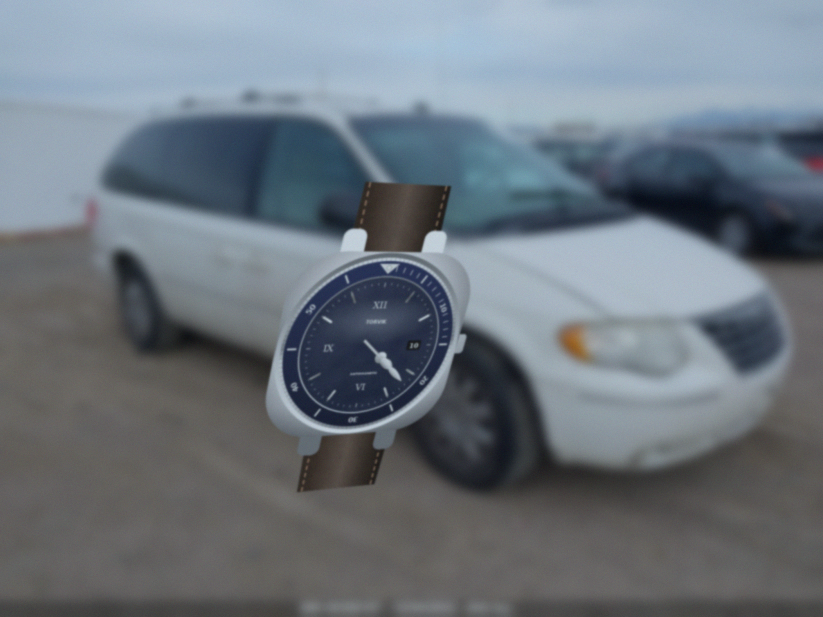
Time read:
4.22
